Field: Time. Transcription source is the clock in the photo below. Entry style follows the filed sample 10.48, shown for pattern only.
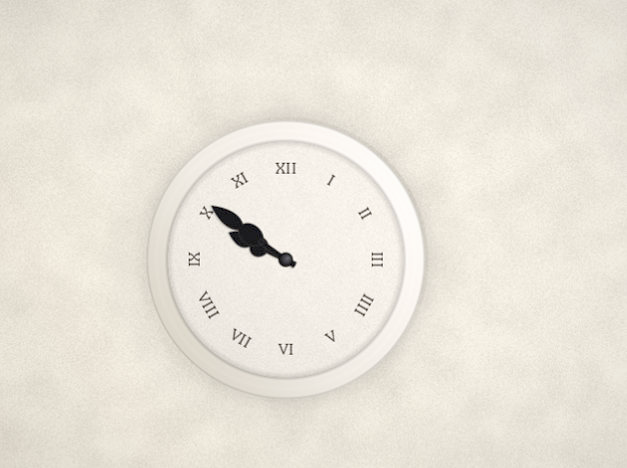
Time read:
9.51
